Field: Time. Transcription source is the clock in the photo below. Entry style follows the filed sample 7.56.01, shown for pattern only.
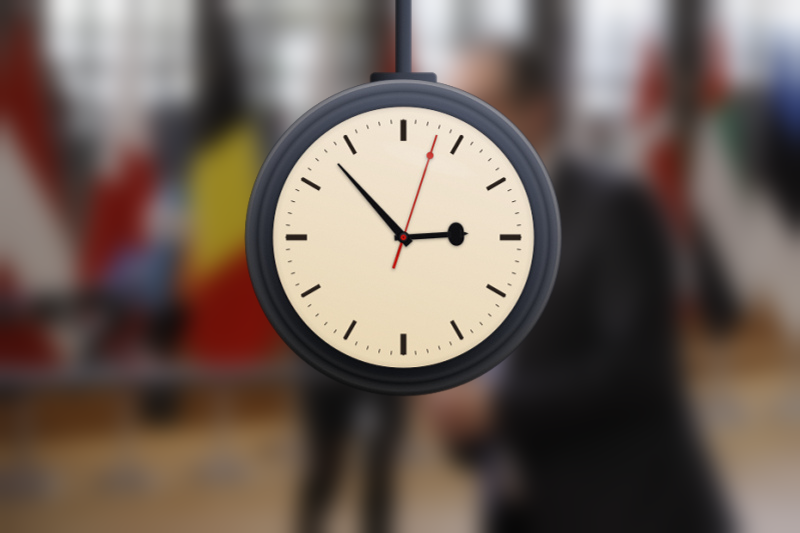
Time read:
2.53.03
